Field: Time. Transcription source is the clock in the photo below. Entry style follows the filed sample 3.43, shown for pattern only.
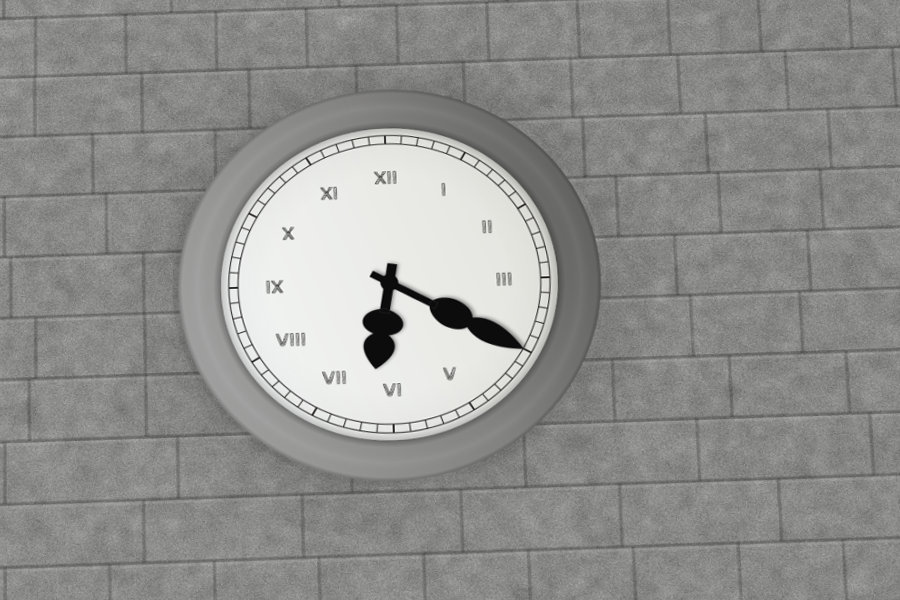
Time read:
6.20
